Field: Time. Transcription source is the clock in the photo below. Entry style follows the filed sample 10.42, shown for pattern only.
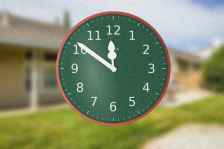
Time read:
11.51
